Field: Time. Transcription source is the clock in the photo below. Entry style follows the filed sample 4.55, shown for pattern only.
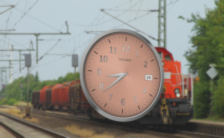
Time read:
8.38
